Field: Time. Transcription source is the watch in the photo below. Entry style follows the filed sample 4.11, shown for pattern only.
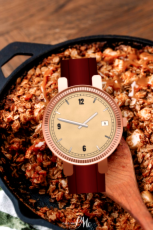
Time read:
1.48
